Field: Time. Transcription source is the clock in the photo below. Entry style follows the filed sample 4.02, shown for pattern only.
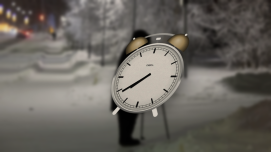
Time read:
7.39
